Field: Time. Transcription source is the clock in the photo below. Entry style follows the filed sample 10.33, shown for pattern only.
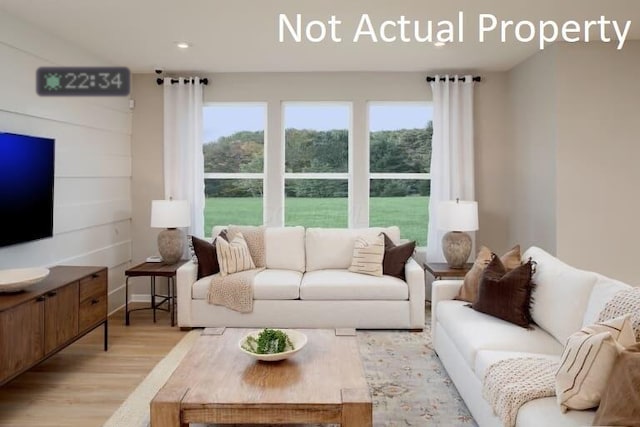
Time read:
22.34
